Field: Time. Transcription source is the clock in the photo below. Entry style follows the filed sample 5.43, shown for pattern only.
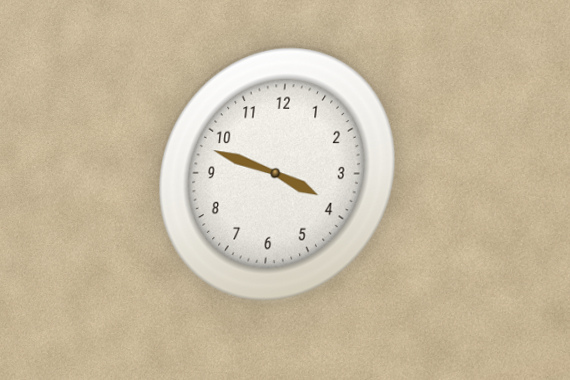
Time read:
3.48
